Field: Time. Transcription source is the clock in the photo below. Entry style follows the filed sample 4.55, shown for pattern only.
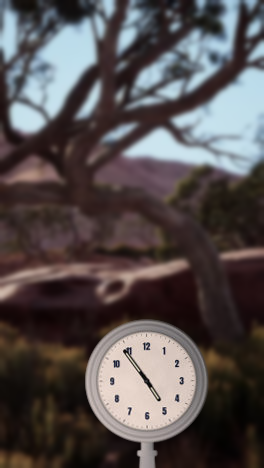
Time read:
4.54
